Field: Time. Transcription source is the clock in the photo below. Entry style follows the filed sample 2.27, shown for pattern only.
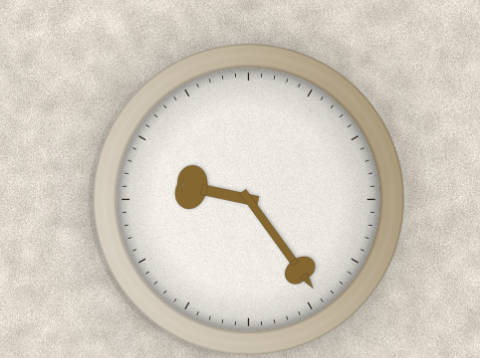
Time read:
9.24
